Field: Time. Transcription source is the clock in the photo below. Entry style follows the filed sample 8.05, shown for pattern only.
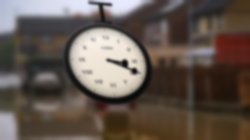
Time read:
3.19
